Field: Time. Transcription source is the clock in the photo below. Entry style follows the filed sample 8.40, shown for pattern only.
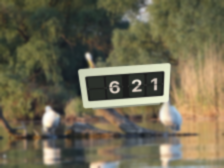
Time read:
6.21
